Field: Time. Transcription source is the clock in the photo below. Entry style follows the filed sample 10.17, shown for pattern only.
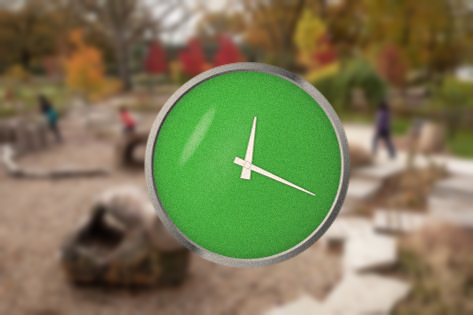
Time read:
12.19
